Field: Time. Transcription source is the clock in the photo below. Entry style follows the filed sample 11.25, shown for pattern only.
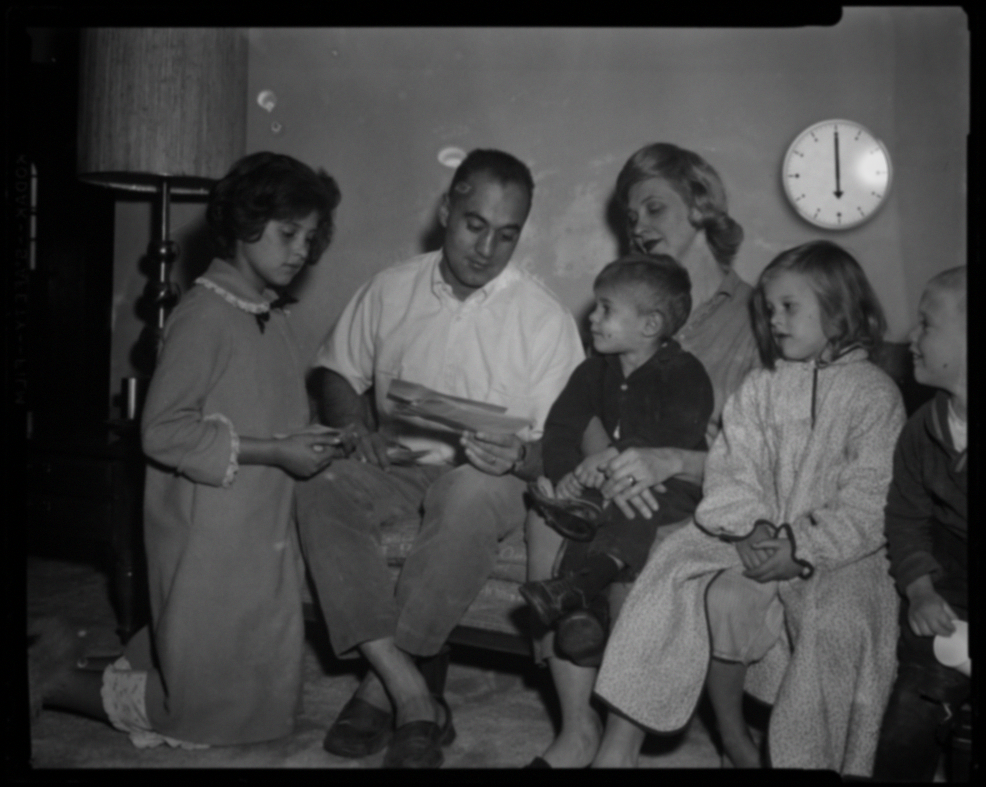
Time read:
6.00
